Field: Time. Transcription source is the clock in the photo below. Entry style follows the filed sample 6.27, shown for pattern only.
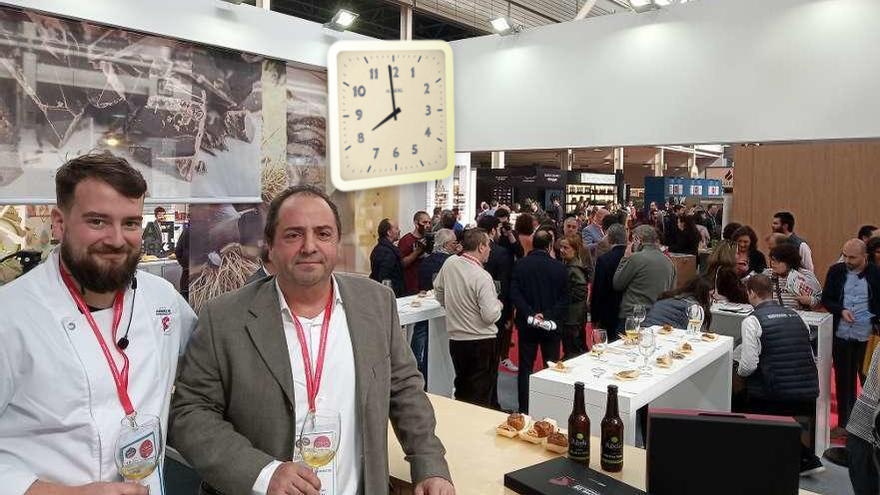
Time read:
7.59
